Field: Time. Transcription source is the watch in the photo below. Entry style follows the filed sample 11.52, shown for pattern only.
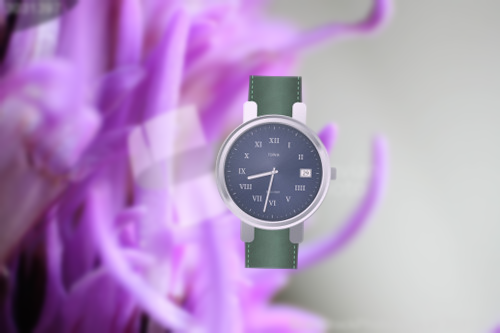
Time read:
8.32
